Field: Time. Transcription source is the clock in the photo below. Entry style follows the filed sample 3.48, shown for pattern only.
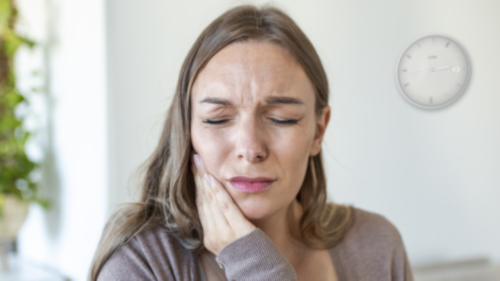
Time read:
2.43
